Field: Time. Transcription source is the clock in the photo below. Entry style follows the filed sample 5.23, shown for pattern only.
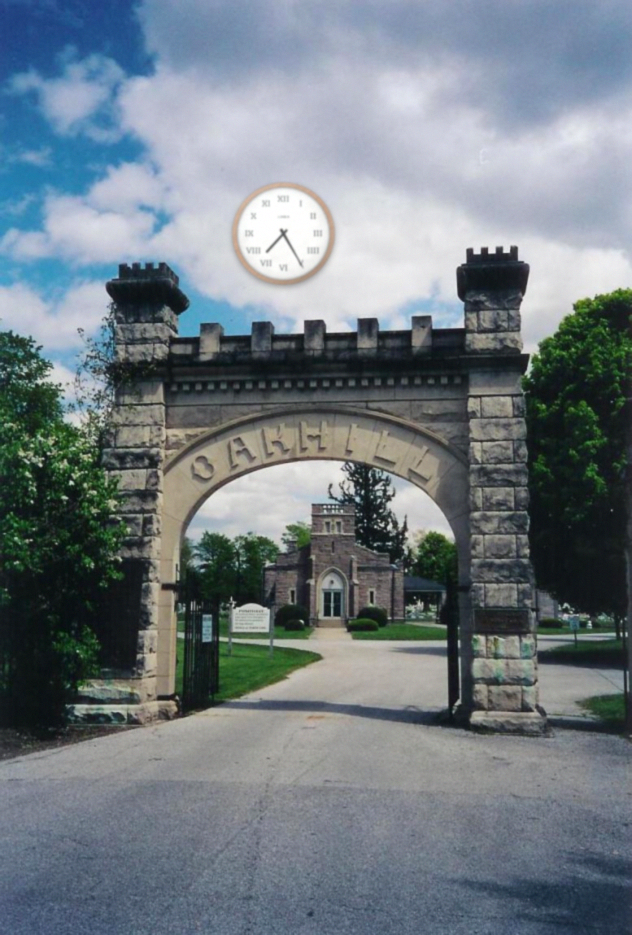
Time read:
7.25
